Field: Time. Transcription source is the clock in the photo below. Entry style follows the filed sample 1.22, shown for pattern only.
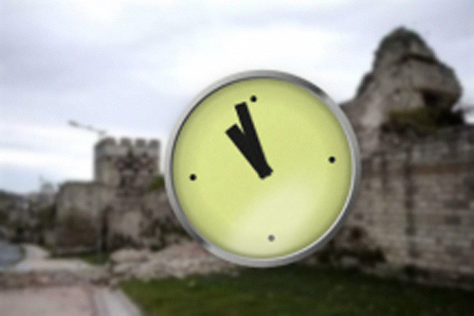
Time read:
10.58
